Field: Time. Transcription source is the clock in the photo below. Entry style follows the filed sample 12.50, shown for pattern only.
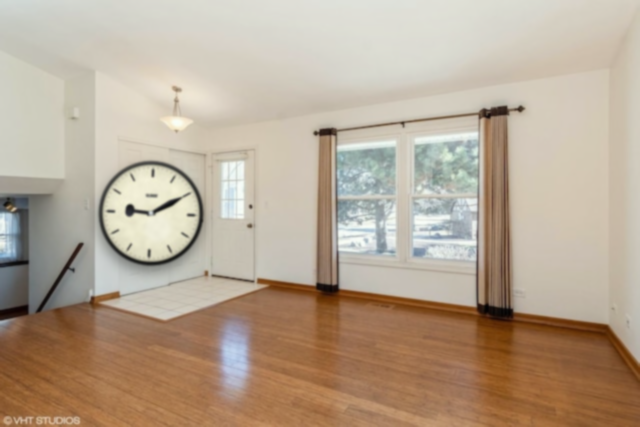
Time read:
9.10
